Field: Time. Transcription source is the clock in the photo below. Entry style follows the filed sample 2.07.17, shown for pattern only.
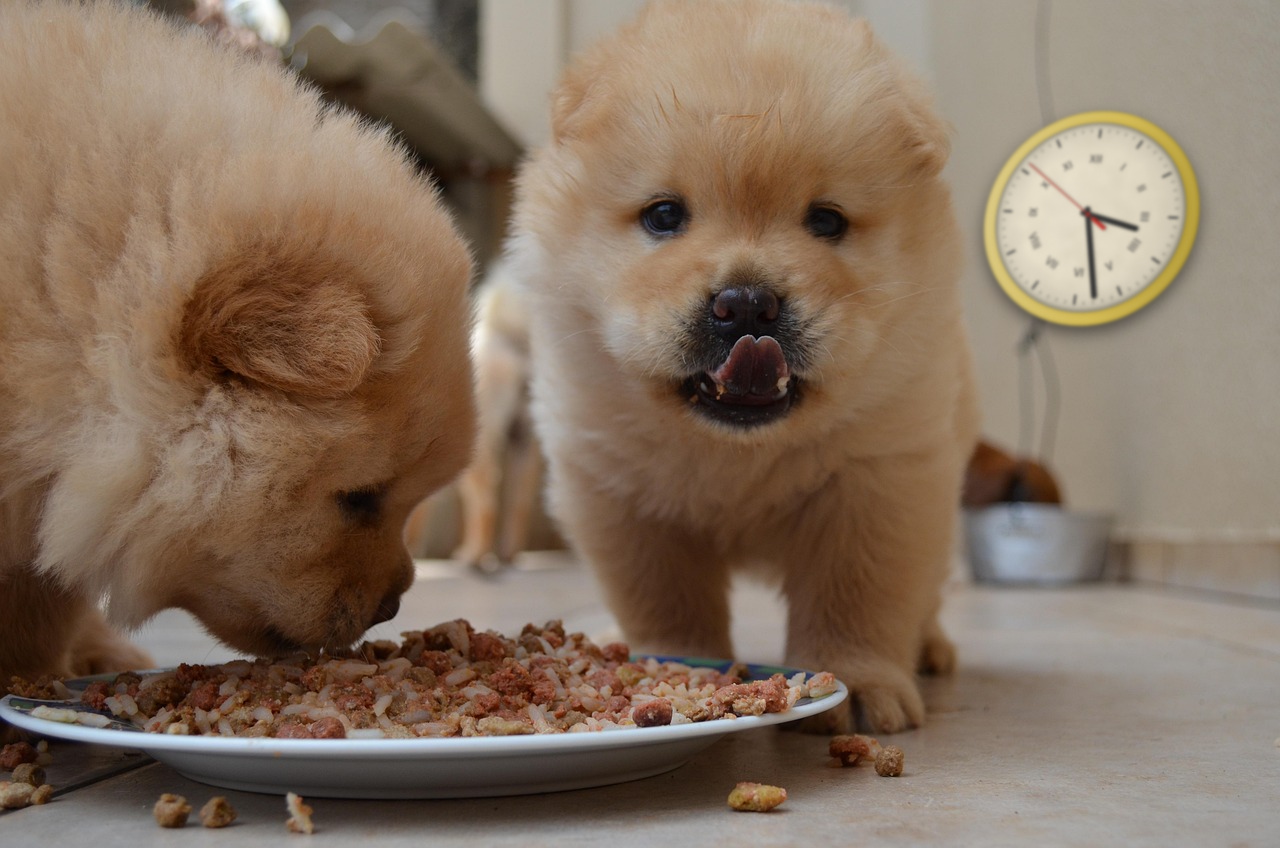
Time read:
3.27.51
